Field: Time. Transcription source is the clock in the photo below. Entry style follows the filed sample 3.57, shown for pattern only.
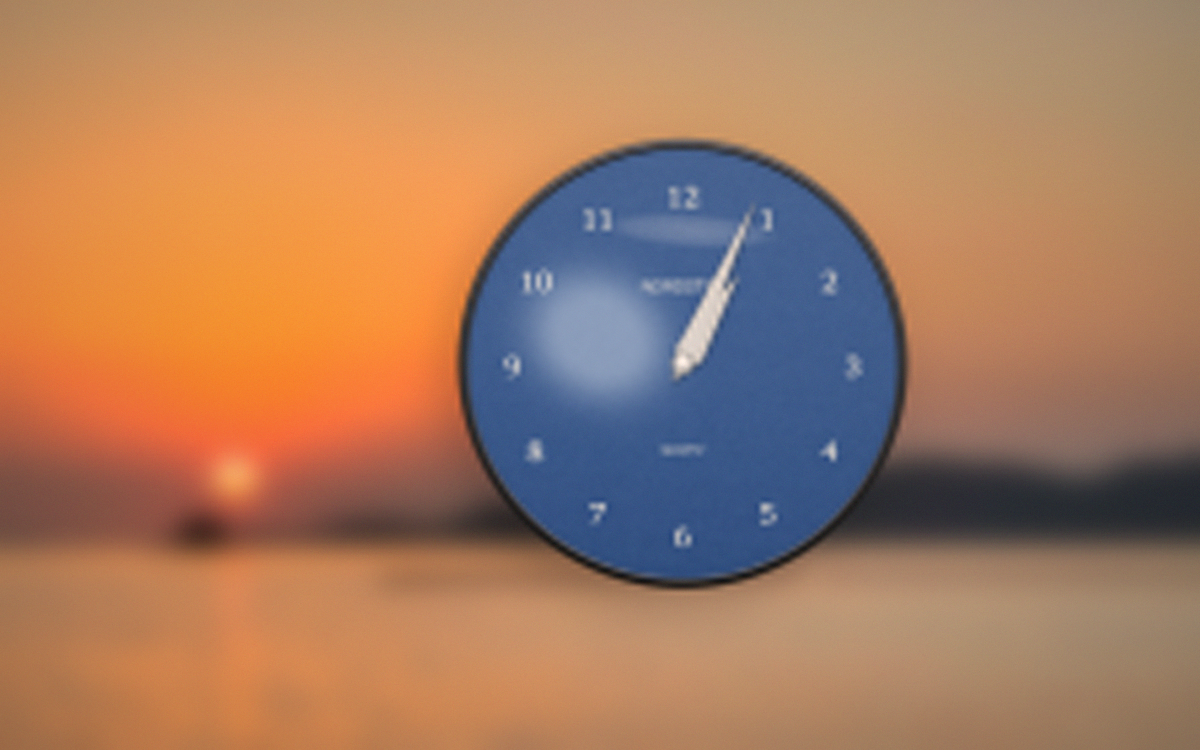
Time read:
1.04
